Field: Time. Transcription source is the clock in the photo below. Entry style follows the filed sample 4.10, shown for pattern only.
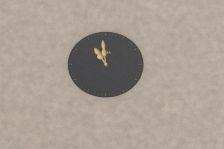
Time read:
10.59
